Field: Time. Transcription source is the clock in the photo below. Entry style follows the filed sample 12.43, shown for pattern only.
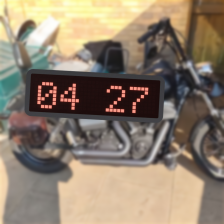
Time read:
4.27
